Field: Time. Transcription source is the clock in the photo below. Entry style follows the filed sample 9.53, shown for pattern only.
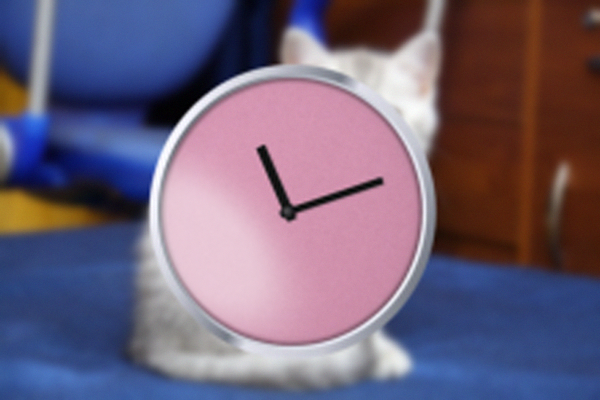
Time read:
11.12
